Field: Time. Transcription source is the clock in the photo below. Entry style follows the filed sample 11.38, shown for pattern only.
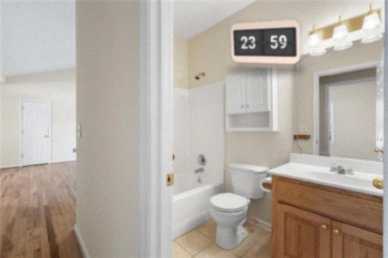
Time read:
23.59
